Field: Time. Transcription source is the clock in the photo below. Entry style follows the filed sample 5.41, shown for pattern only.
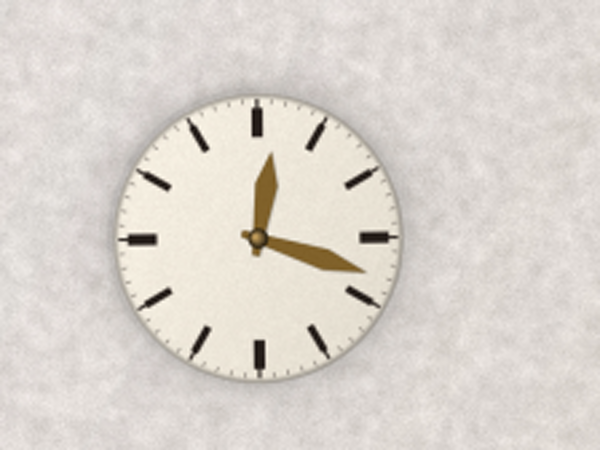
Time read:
12.18
